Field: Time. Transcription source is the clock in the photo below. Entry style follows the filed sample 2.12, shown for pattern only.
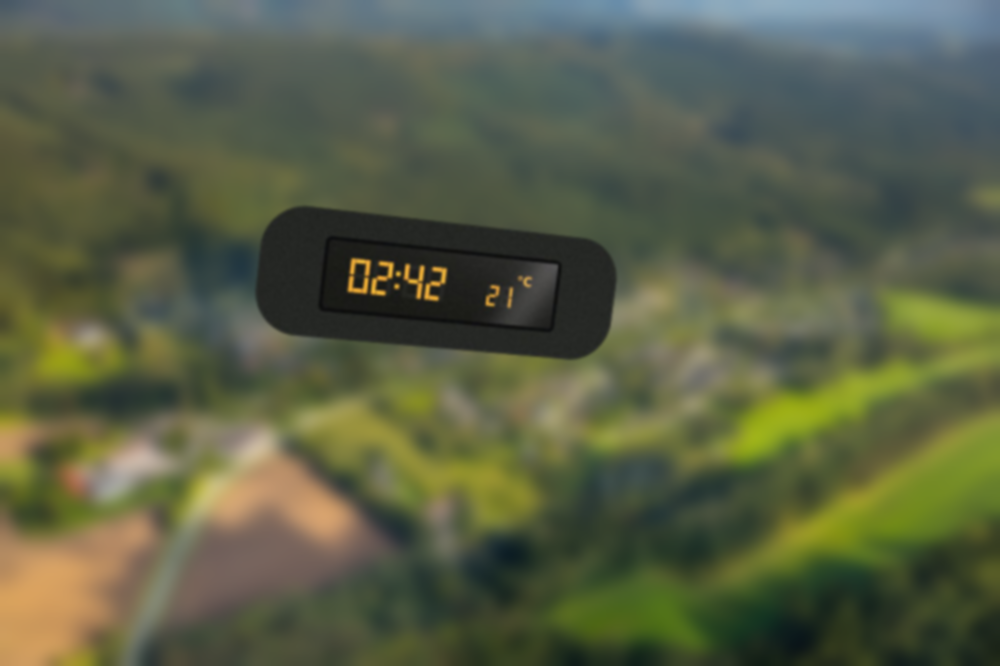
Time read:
2.42
